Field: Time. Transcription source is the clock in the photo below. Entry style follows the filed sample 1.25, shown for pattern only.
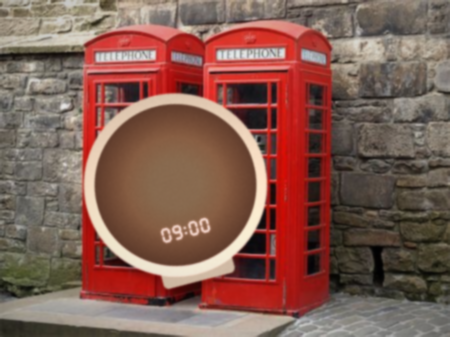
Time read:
9.00
